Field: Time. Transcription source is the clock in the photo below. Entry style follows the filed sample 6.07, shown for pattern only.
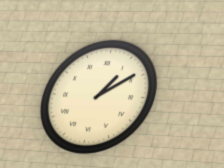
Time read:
1.09
